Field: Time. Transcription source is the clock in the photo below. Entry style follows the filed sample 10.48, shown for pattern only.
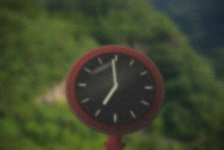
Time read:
6.59
